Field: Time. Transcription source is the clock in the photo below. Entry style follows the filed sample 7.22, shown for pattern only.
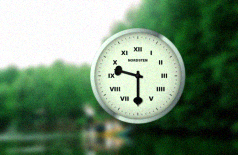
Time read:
9.30
